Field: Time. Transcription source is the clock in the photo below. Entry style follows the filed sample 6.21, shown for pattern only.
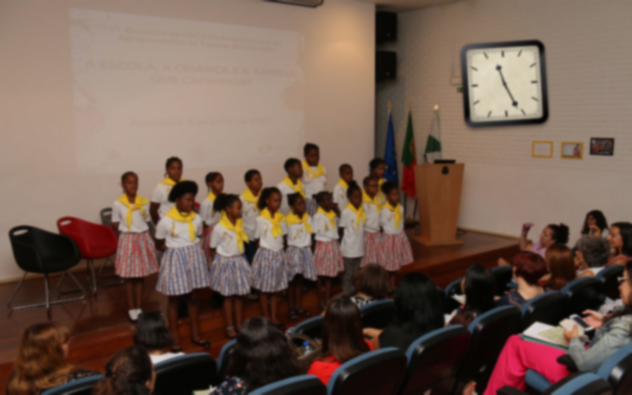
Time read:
11.26
